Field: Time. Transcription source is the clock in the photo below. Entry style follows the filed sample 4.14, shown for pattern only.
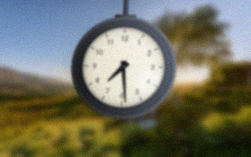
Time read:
7.29
